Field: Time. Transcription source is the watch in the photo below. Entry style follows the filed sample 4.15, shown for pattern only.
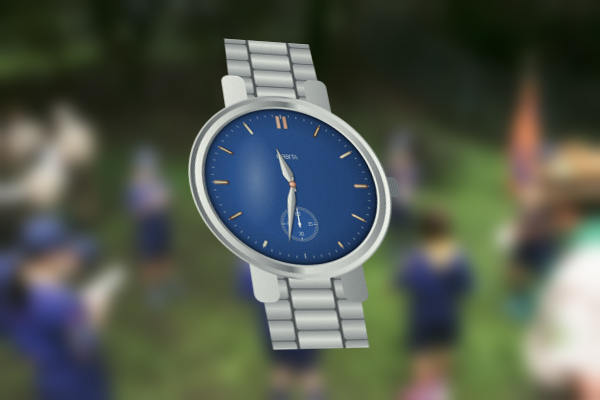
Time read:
11.32
